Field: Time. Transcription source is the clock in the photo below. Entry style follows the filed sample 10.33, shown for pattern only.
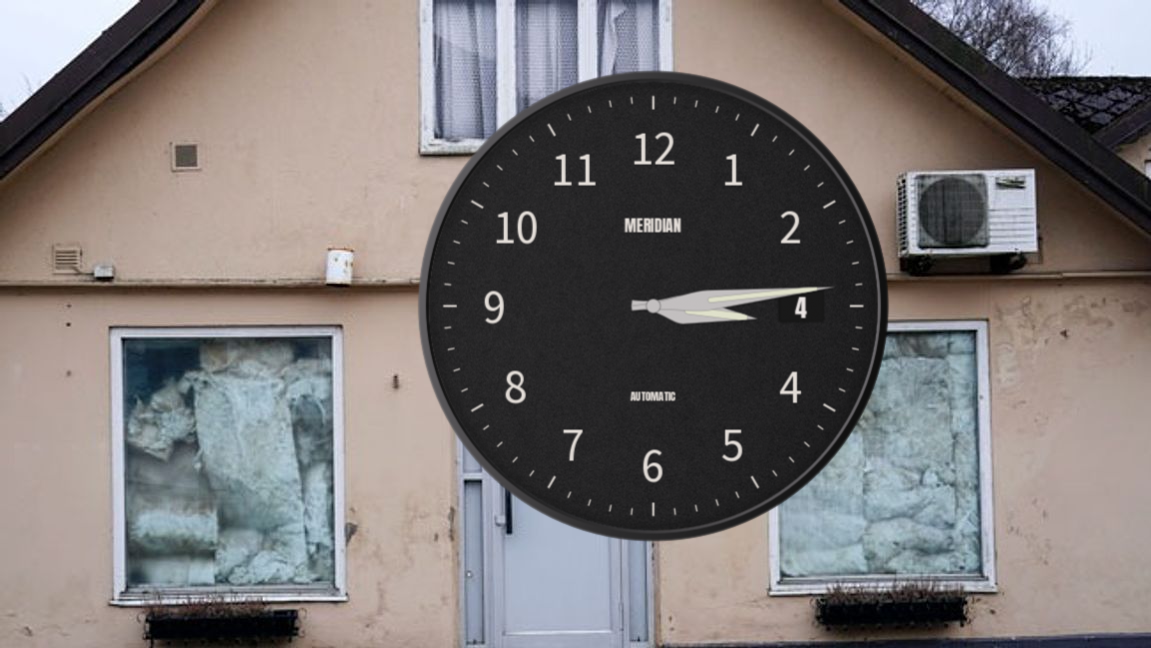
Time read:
3.14
